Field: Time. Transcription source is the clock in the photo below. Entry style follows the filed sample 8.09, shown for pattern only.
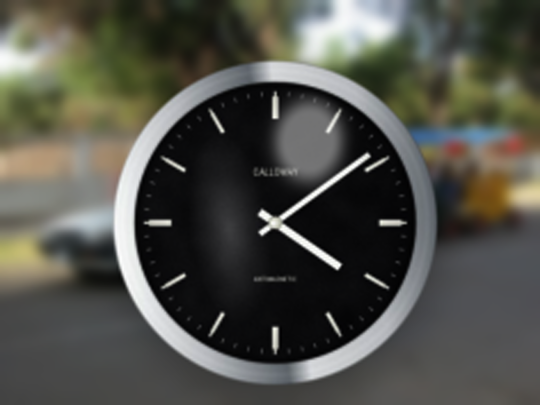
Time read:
4.09
